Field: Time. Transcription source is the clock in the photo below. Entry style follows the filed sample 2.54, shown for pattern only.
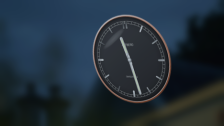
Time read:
11.28
